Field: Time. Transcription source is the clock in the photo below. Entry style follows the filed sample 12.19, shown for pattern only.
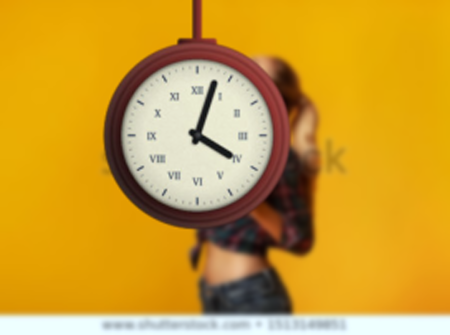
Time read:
4.03
